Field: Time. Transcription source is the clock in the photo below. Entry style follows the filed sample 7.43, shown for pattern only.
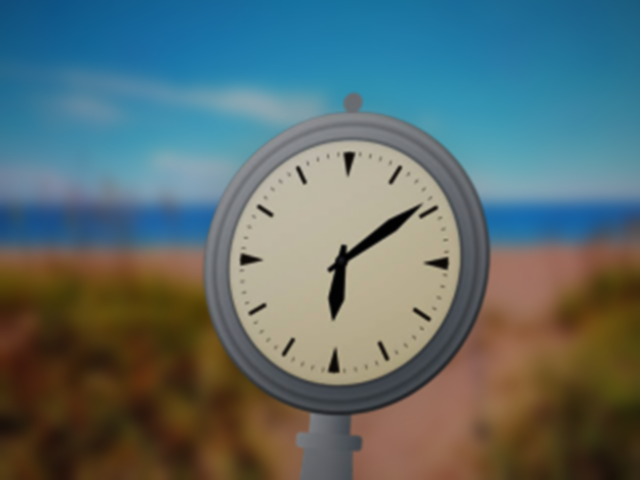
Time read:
6.09
